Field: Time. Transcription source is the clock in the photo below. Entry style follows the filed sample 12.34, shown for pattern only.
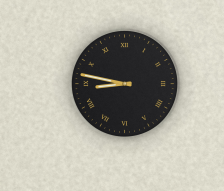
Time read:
8.47
